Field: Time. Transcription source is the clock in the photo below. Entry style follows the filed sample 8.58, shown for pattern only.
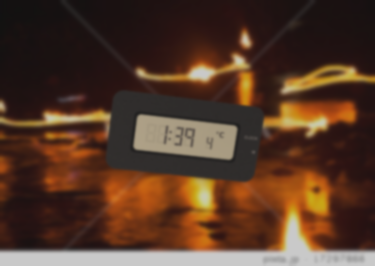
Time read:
1.39
